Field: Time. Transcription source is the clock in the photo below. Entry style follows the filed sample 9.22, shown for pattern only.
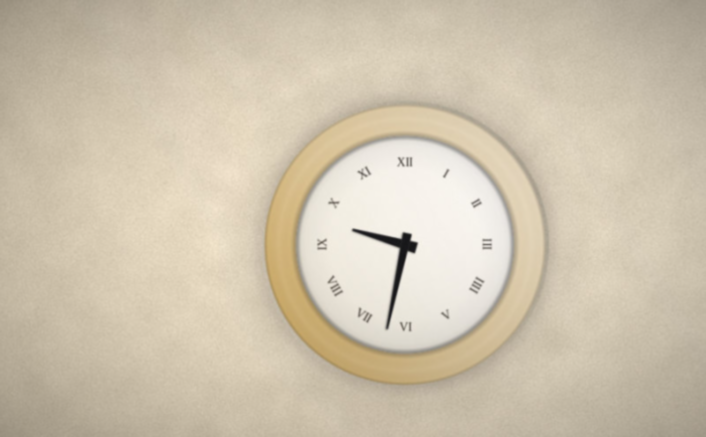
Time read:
9.32
